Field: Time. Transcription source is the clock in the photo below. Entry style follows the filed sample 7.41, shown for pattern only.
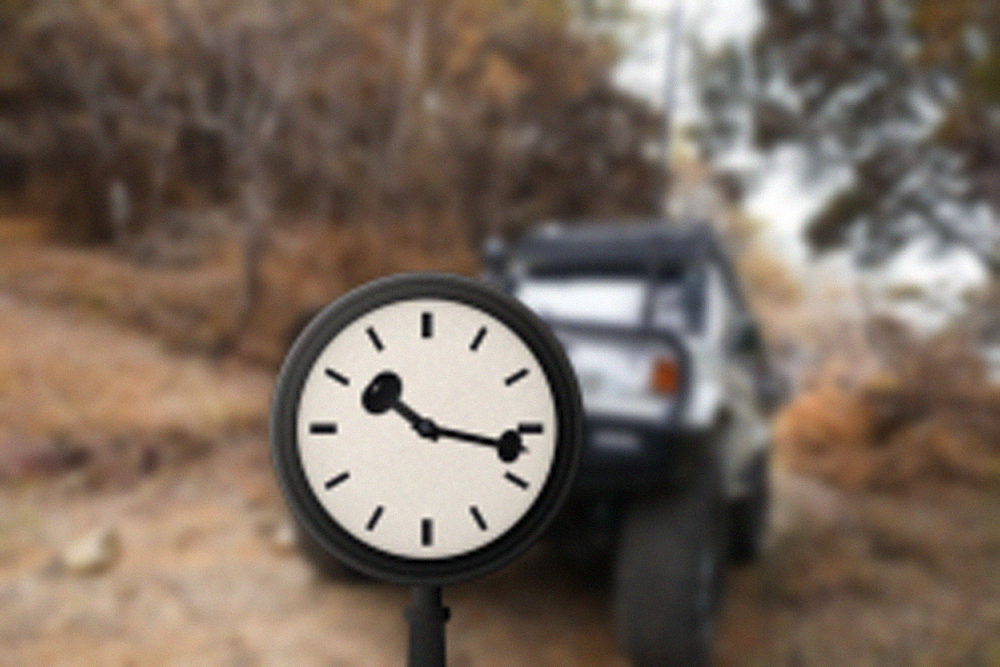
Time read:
10.17
